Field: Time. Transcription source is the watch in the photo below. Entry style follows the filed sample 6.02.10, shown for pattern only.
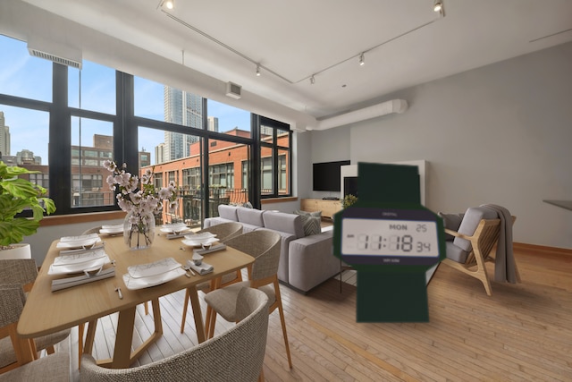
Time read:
11.18.34
